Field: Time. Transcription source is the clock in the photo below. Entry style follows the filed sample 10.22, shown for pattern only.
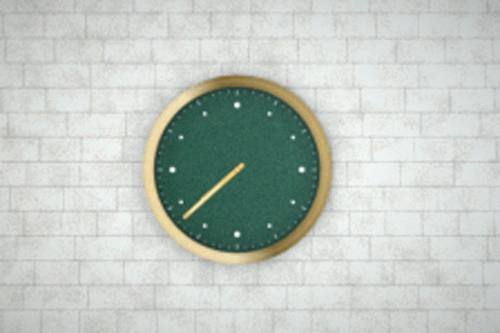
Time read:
7.38
